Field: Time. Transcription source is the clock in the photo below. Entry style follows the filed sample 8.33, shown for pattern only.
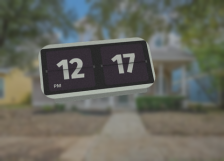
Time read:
12.17
